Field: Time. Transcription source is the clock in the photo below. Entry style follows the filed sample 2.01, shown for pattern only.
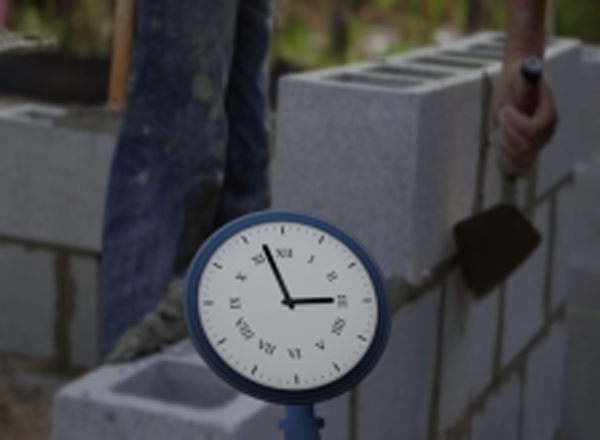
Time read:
2.57
